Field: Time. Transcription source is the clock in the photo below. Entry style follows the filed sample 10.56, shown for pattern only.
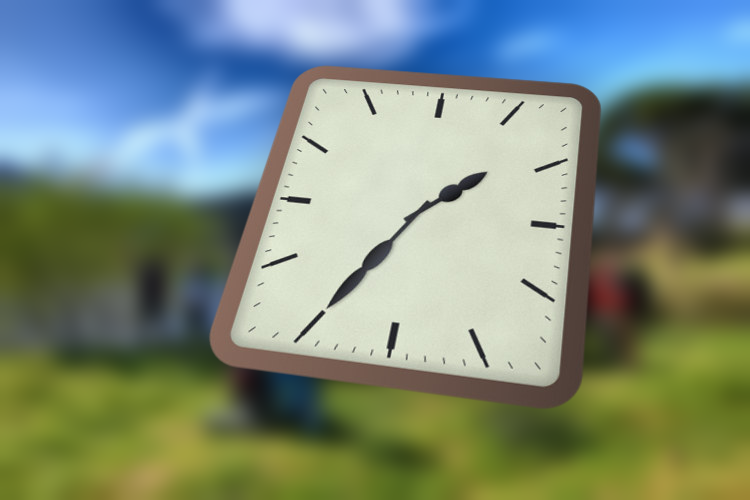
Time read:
1.35
